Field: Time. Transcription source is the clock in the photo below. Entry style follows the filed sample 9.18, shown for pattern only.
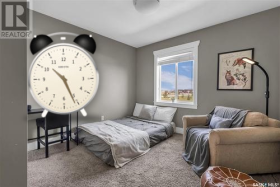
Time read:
10.26
